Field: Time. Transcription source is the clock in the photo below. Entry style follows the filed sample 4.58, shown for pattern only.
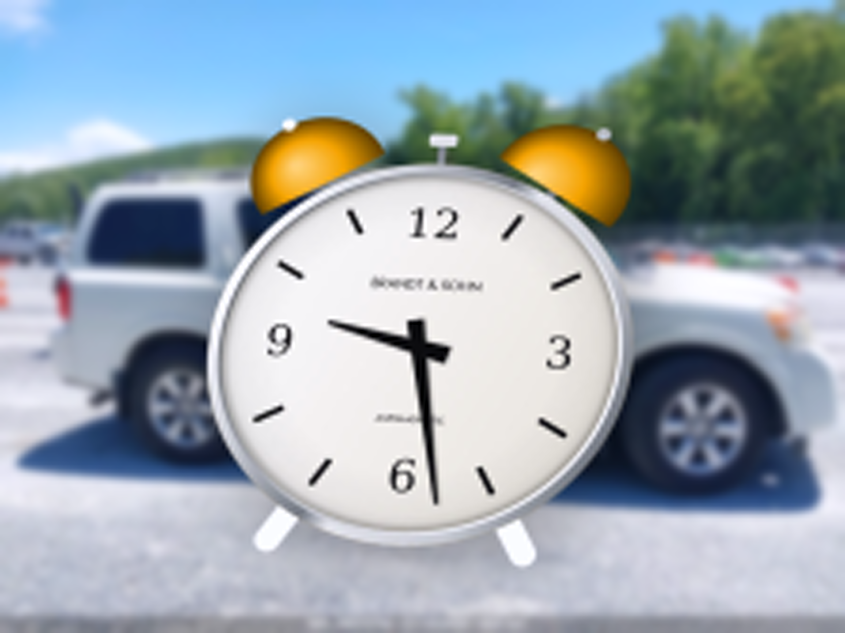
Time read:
9.28
